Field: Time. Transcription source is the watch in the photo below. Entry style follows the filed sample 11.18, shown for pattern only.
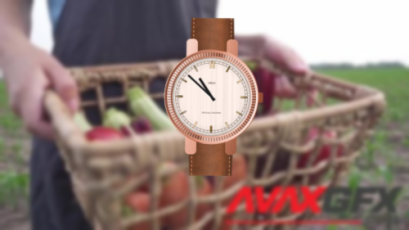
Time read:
10.52
